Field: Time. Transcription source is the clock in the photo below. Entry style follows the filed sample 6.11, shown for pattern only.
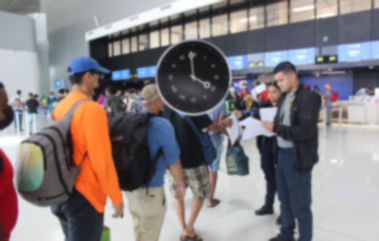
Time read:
3.59
